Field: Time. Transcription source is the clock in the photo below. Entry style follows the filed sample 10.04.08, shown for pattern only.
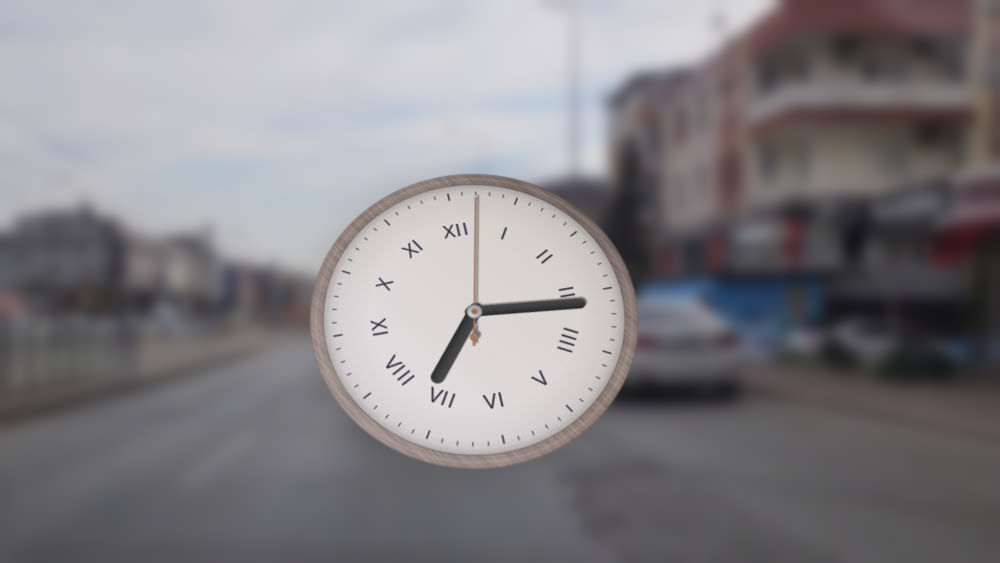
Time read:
7.16.02
